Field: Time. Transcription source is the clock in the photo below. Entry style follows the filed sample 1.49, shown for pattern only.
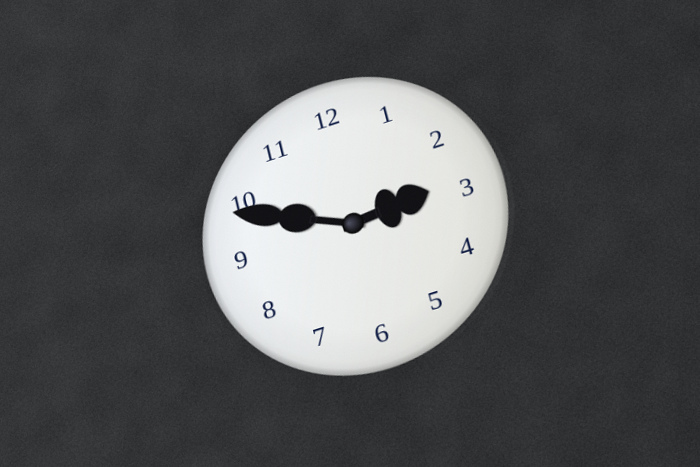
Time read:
2.49
